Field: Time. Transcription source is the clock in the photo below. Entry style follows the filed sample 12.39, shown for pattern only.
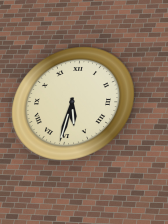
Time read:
5.31
